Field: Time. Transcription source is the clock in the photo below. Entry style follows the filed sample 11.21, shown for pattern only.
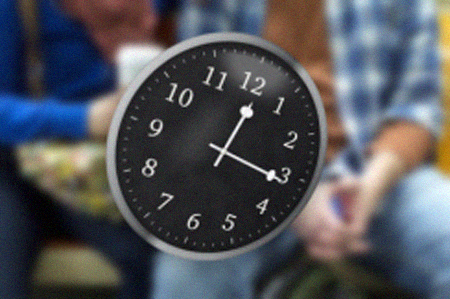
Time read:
12.16
